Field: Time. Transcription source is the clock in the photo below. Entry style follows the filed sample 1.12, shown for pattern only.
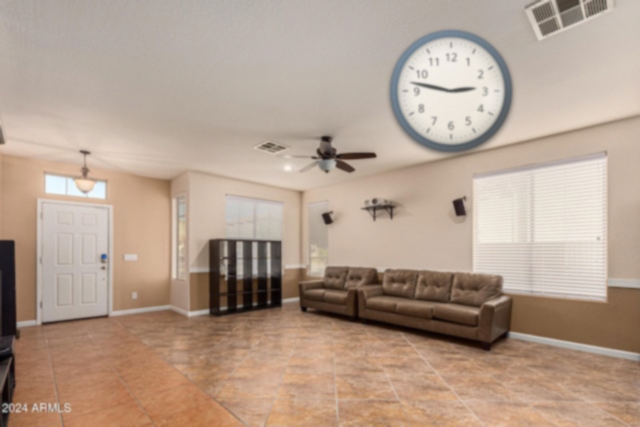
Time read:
2.47
